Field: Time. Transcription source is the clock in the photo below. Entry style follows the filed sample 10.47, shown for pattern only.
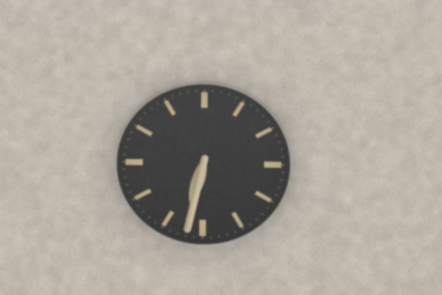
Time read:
6.32
